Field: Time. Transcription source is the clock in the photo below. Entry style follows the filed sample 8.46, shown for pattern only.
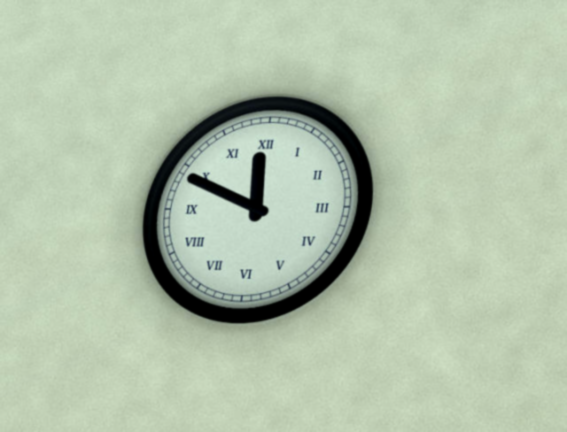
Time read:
11.49
